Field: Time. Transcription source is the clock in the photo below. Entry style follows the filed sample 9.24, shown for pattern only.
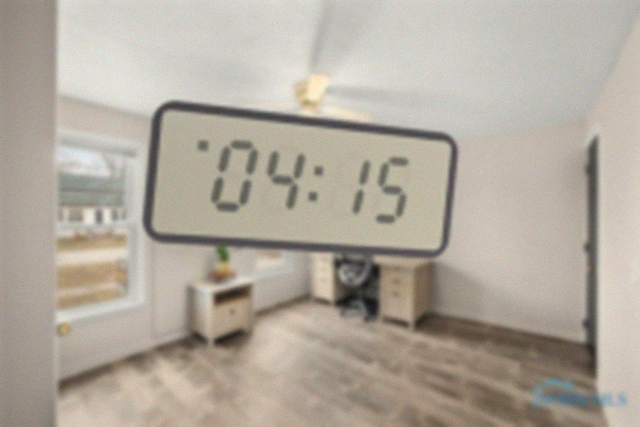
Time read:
4.15
